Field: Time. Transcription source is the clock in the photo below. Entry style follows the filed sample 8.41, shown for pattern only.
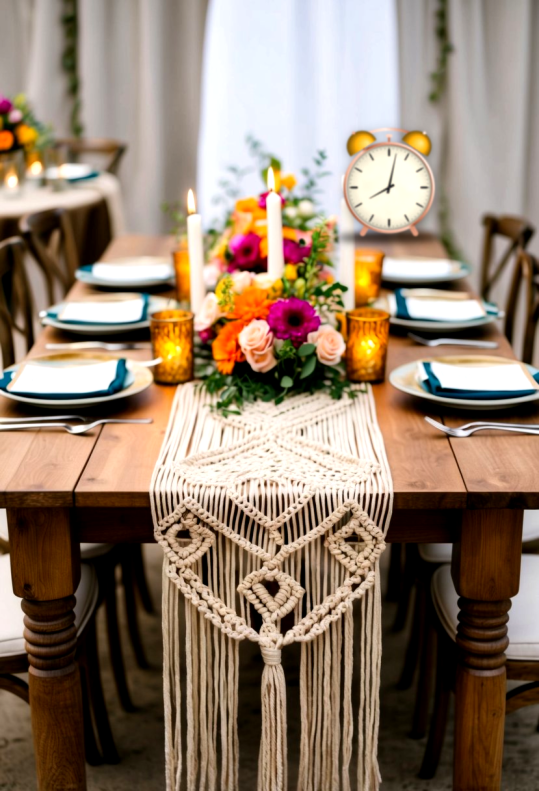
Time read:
8.02
